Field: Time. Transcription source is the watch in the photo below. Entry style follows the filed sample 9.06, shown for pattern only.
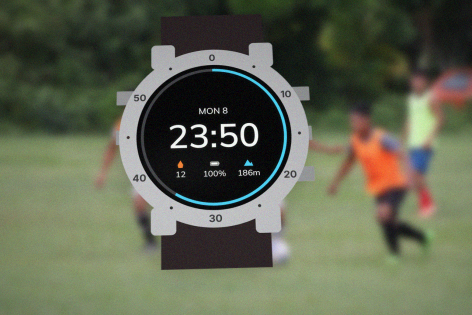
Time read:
23.50
